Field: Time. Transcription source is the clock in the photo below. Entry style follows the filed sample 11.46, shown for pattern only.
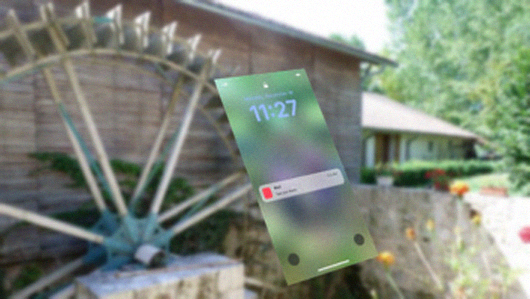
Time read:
11.27
